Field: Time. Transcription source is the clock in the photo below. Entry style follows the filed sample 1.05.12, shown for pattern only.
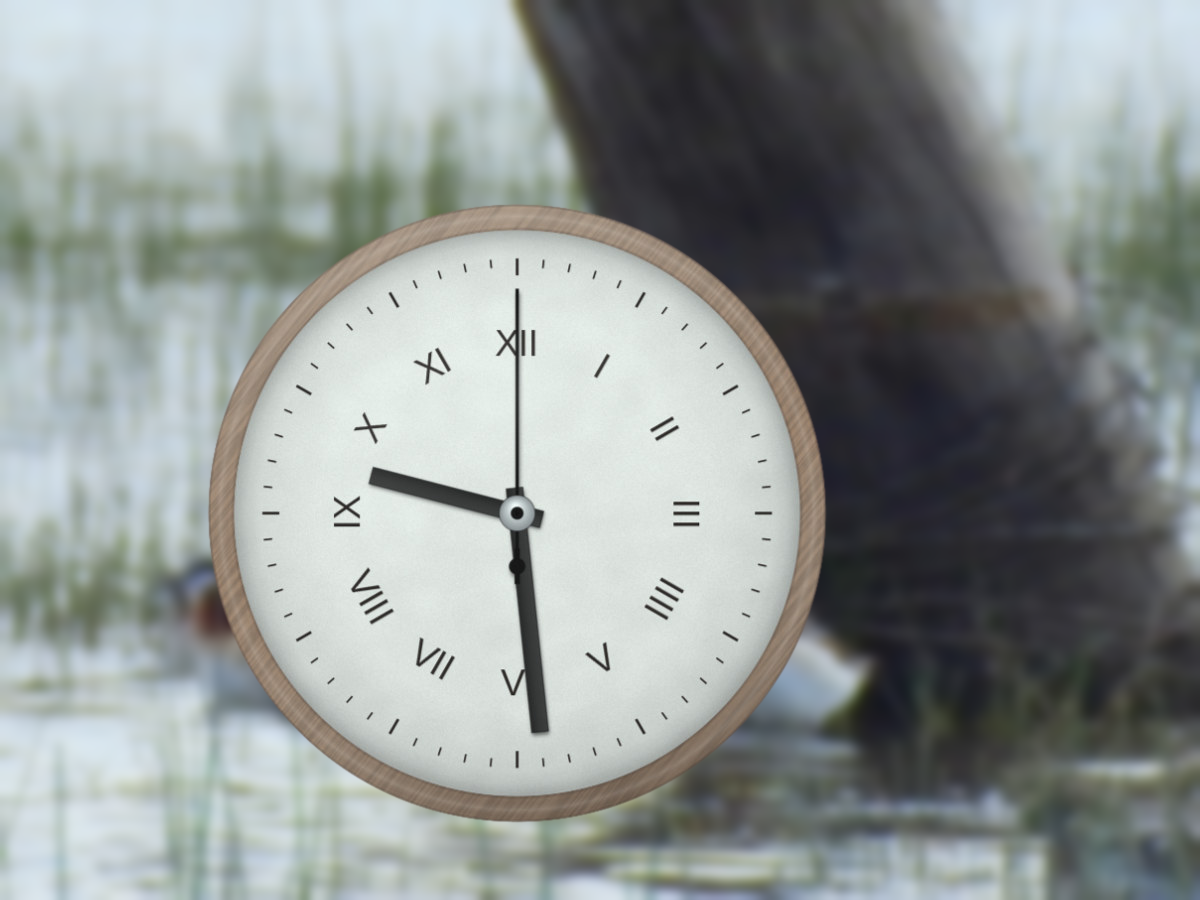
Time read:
9.29.00
